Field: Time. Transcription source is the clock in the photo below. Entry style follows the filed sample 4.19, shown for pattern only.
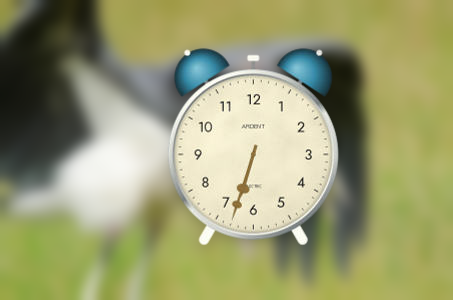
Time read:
6.33
